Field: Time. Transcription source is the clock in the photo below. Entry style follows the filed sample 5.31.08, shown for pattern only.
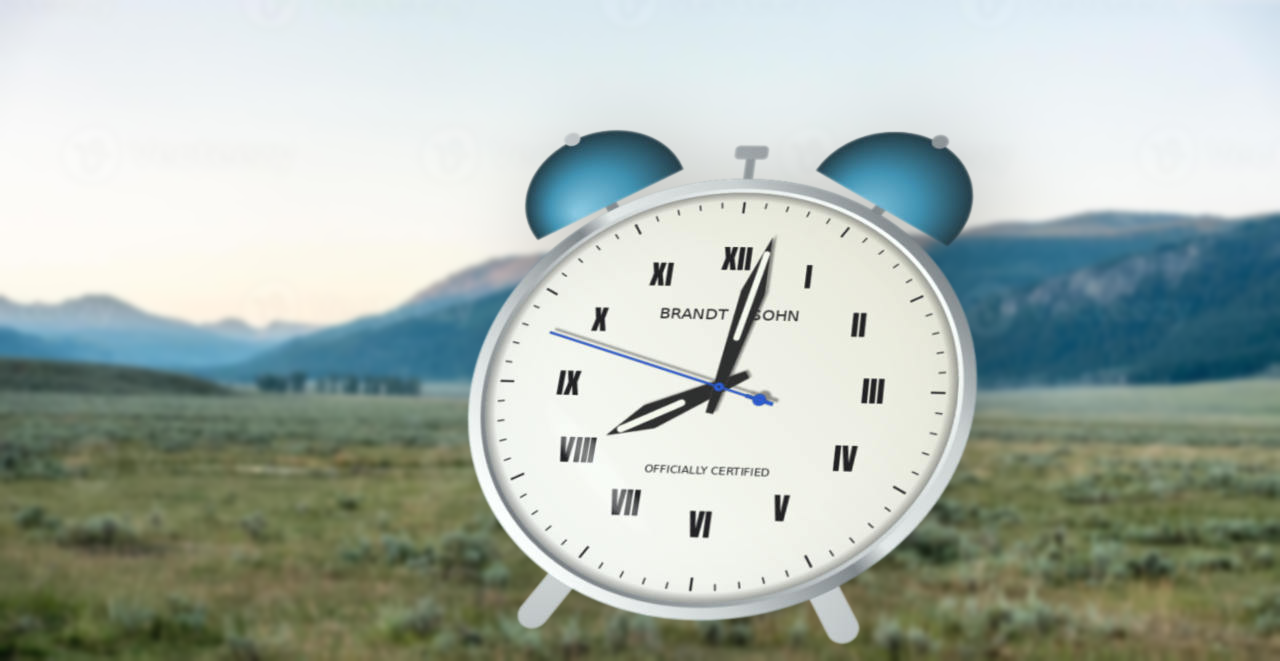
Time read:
8.01.48
